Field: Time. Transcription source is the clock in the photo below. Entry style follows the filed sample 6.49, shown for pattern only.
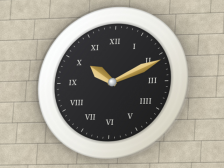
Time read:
10.11
